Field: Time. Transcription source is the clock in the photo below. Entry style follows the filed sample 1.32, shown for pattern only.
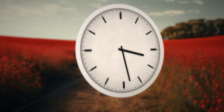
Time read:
3.28
